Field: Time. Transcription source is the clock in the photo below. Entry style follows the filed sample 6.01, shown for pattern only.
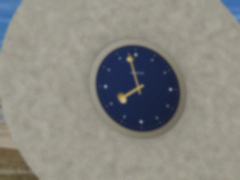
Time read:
7.58
